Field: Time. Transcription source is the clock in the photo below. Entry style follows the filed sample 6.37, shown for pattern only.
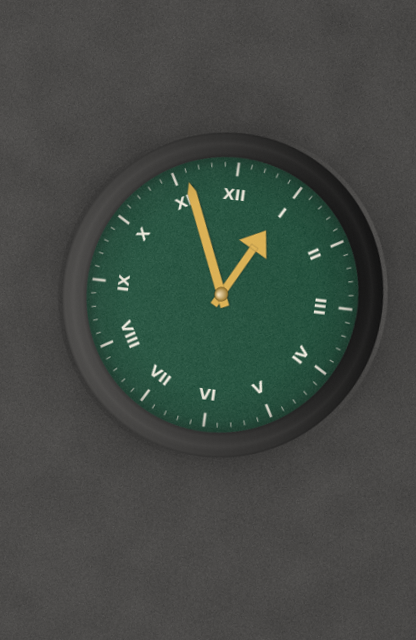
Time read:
12.56
